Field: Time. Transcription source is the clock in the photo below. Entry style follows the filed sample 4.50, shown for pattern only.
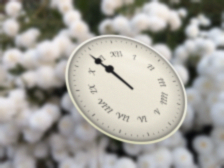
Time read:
10.54
